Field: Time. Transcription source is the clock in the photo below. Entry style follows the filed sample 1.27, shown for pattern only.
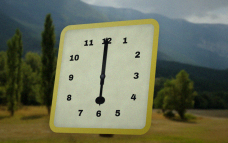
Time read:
6.00
